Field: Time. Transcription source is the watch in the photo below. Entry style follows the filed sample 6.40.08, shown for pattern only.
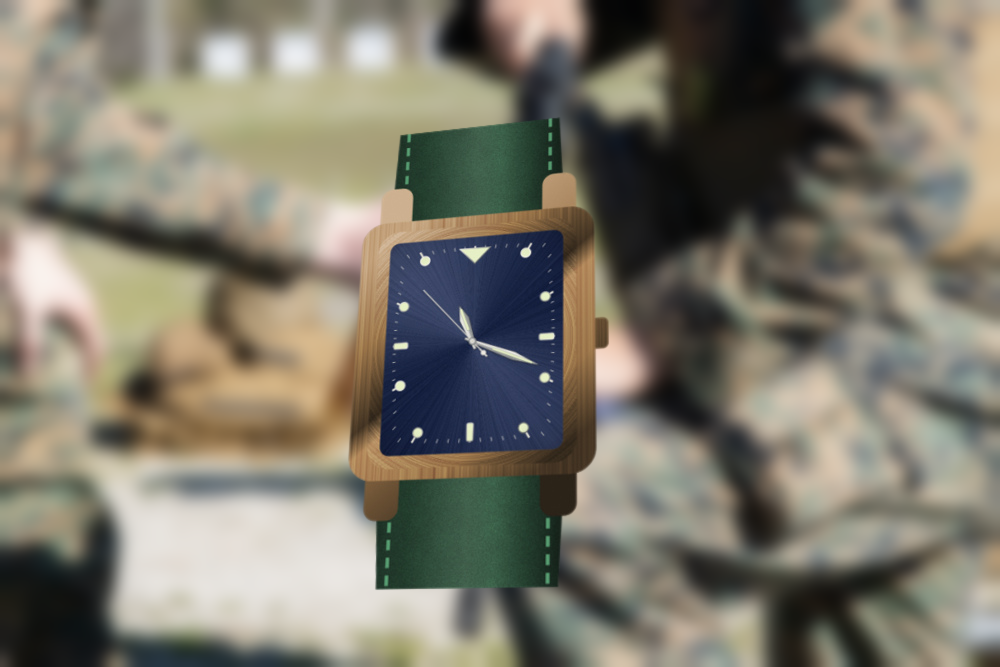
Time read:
11.18.53
